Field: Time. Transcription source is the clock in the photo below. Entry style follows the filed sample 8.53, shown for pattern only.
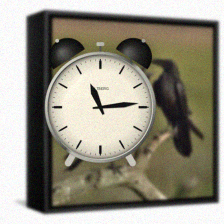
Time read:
11.14
